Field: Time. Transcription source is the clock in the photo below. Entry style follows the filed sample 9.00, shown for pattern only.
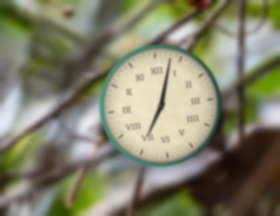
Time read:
7.03
